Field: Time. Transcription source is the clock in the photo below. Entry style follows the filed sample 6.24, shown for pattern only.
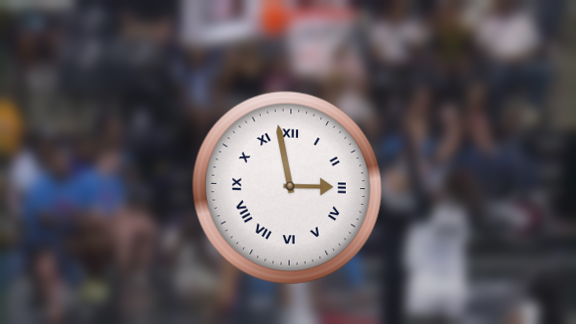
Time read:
2.58
